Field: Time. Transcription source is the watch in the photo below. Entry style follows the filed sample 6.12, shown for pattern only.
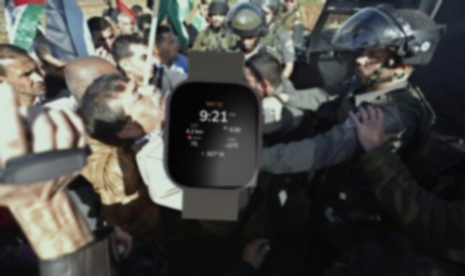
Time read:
9.21
